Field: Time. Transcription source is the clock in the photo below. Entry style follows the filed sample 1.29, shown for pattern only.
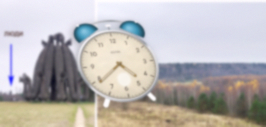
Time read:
4.39
